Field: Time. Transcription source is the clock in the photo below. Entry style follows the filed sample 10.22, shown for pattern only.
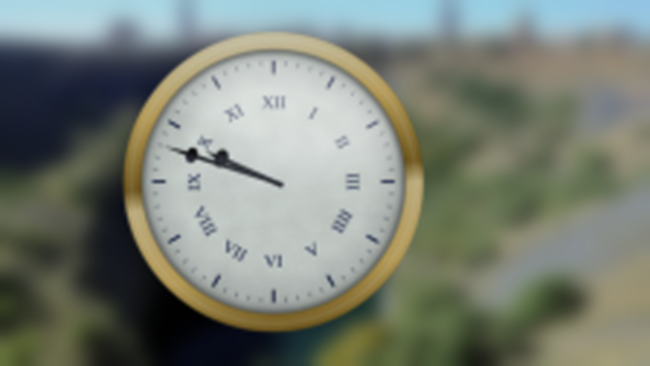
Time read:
9.48
